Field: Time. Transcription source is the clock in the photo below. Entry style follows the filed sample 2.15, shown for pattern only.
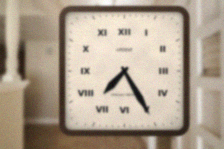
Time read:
7.25
